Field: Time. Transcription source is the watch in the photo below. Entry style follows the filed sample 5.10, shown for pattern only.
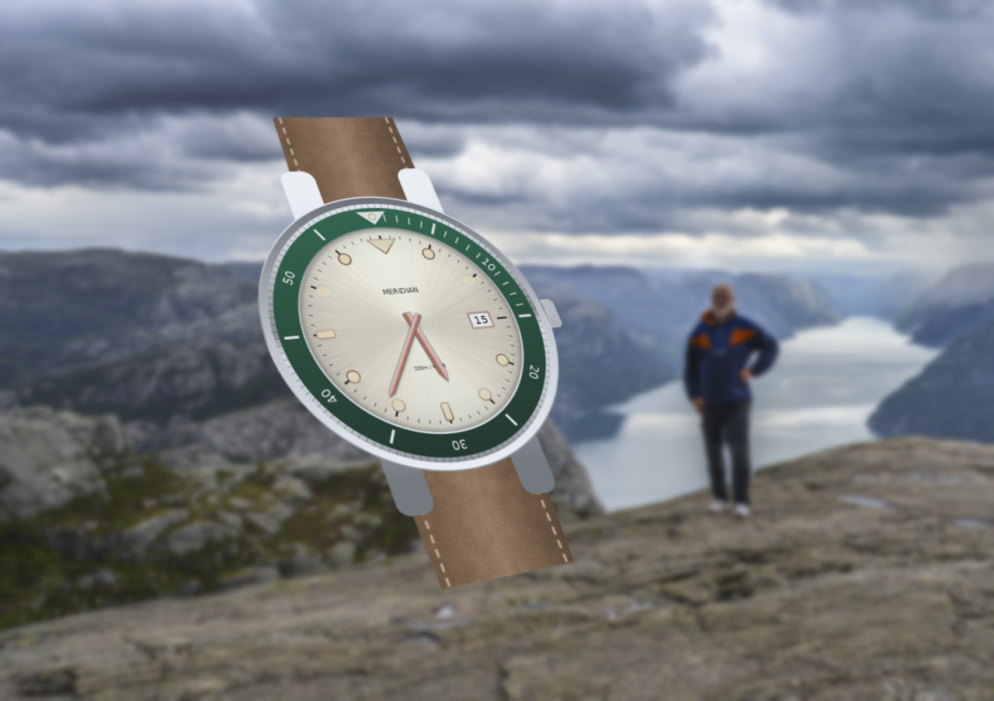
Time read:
5.36
